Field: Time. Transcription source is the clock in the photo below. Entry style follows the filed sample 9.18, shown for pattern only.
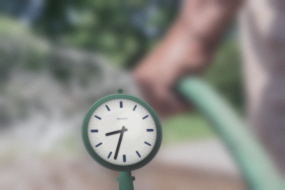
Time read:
8.33
